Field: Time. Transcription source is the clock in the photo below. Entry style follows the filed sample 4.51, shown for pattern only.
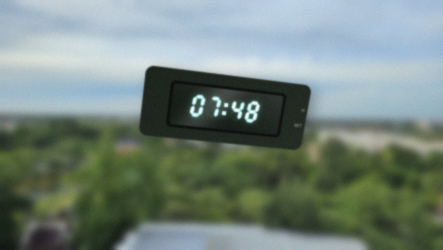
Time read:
7.48
